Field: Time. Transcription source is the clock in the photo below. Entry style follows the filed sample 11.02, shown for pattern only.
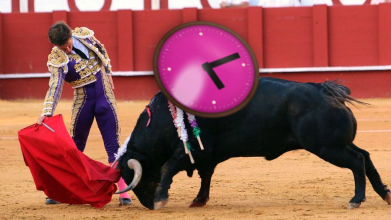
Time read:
5.12
